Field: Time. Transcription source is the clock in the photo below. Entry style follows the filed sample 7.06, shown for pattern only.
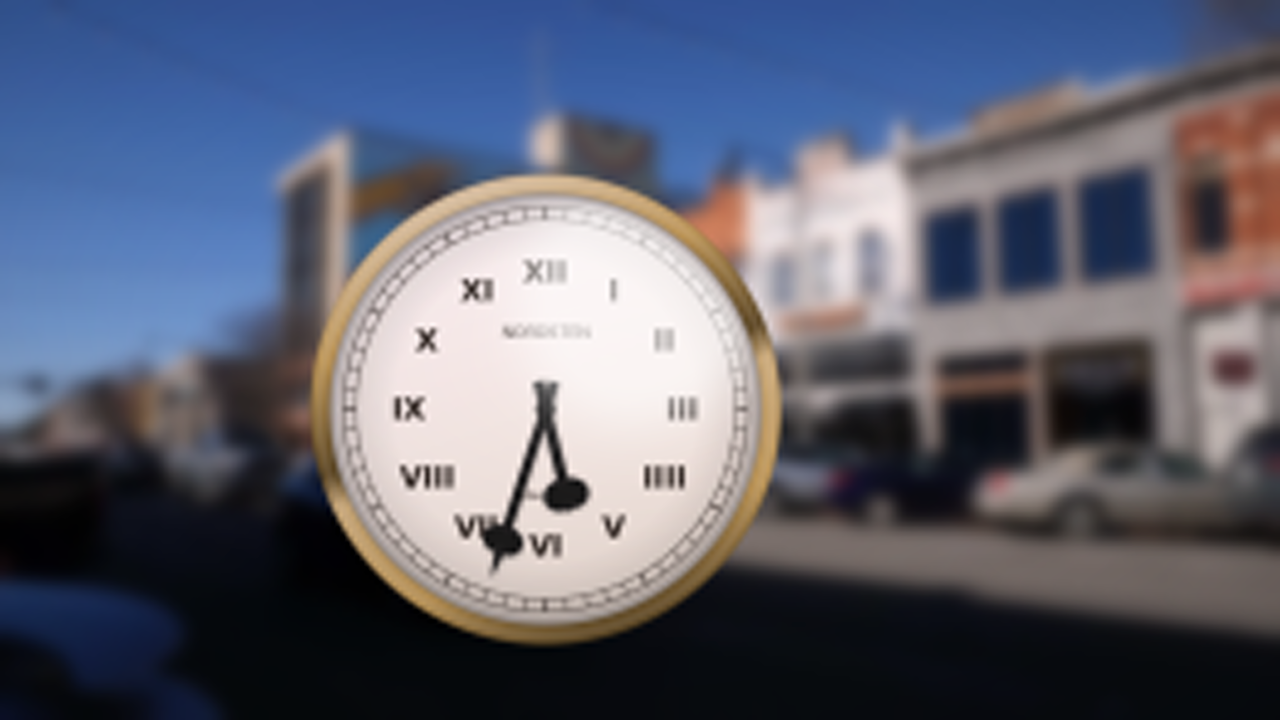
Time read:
5.33
